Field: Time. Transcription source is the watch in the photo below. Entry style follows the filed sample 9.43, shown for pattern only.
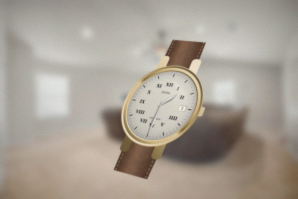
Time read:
1.30
